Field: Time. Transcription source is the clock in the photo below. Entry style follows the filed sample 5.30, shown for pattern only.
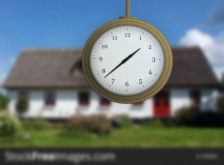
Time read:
1.38
